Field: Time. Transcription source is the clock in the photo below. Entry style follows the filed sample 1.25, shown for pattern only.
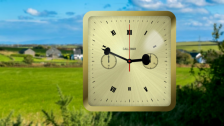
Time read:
2.49
